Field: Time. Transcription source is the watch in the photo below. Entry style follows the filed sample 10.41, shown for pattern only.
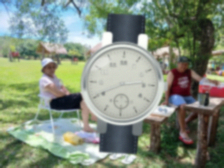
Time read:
2.41
